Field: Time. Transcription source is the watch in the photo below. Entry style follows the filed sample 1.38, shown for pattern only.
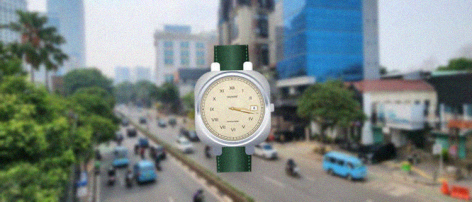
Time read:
3.17
